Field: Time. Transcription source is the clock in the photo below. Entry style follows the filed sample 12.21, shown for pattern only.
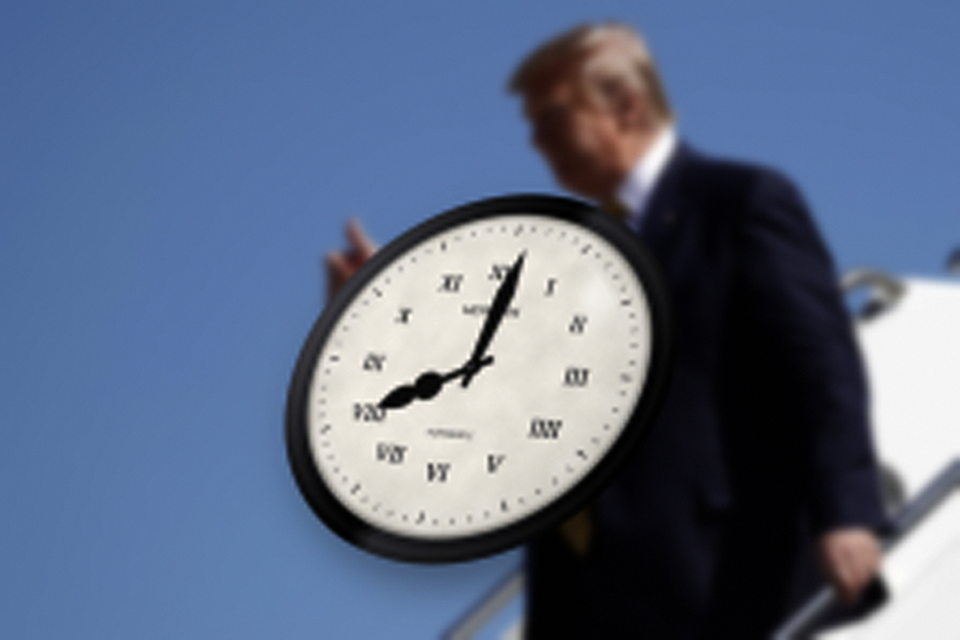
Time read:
8.01
